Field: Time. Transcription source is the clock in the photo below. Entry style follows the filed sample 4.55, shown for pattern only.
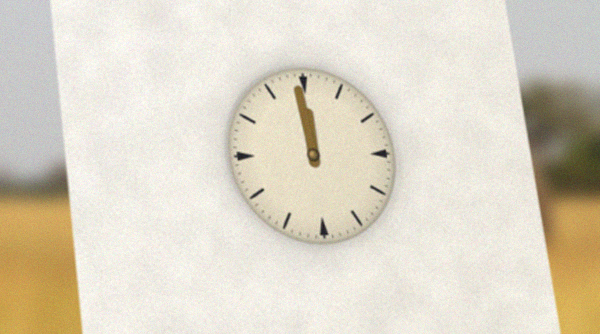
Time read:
11.59
